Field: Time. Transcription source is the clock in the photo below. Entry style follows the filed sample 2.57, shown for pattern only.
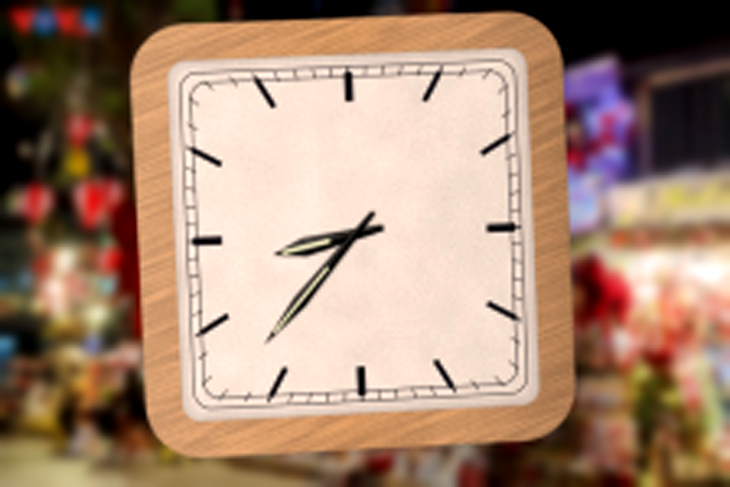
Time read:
8.37
